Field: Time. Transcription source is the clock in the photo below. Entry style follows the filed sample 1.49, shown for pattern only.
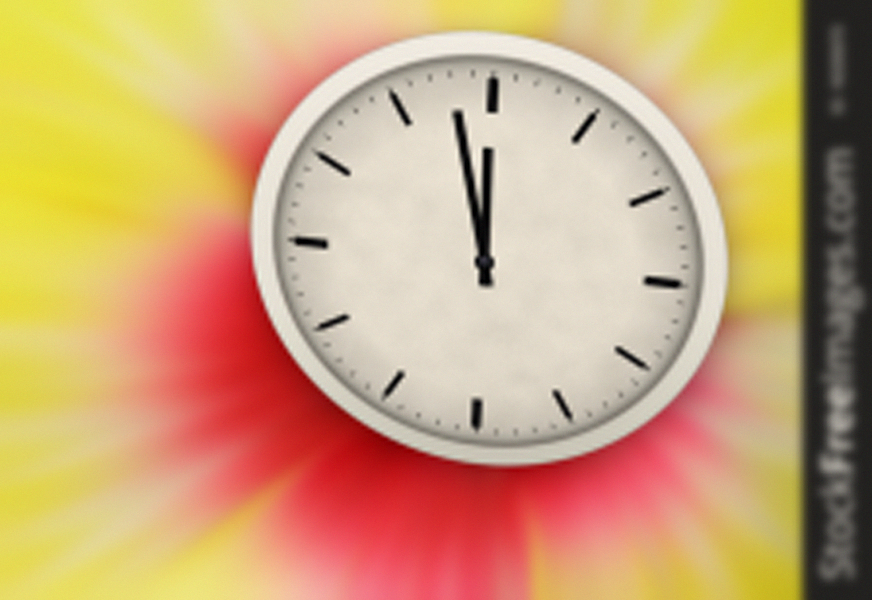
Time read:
11.58
